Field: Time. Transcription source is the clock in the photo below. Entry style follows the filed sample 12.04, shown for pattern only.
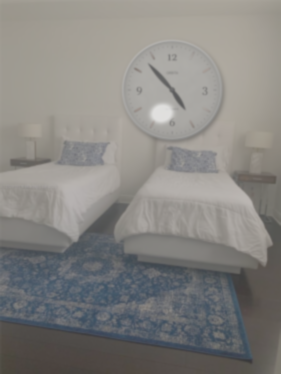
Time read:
4.53
